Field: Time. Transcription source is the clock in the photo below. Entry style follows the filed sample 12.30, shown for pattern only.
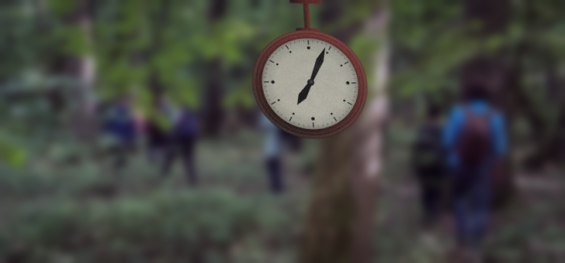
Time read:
7.04
